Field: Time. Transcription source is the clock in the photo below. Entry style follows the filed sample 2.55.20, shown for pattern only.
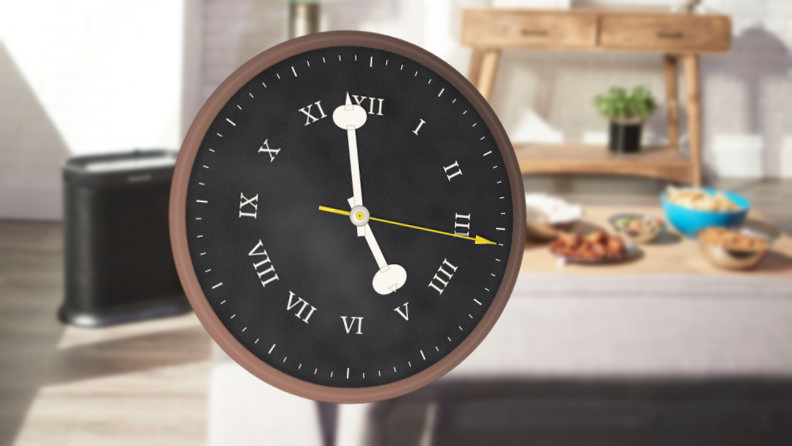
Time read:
4.58.16
